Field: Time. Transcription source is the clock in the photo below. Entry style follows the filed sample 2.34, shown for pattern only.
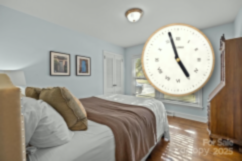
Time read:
4.57
